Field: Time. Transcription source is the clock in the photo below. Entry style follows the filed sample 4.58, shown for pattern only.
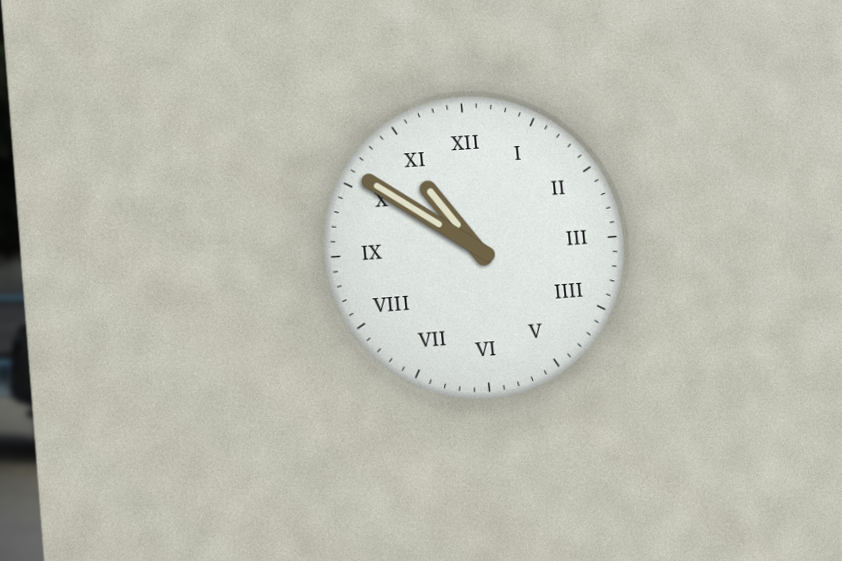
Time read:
10.51
